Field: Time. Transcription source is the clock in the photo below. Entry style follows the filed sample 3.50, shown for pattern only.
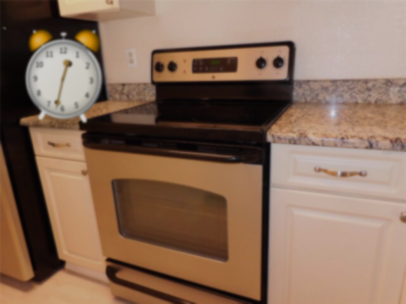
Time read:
12.32
